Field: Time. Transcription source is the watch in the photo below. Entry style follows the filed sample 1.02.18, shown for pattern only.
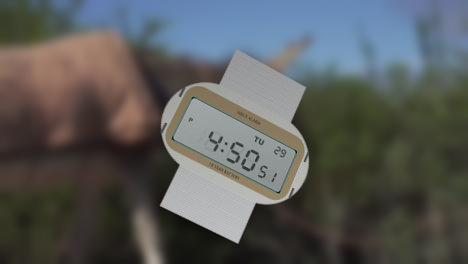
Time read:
4.50.51
